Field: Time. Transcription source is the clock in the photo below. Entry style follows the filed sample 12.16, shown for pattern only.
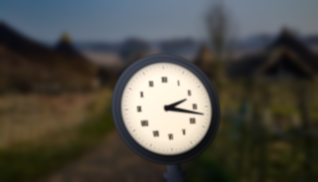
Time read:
2.17
